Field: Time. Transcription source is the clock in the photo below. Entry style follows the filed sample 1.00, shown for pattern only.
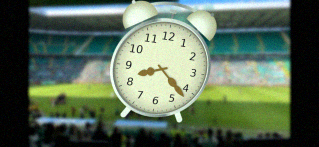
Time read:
8.22
